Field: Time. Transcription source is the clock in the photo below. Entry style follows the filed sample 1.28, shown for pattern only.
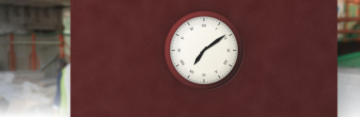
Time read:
7.09
